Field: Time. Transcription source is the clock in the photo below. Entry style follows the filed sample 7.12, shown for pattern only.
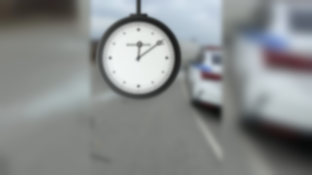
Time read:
12.09
